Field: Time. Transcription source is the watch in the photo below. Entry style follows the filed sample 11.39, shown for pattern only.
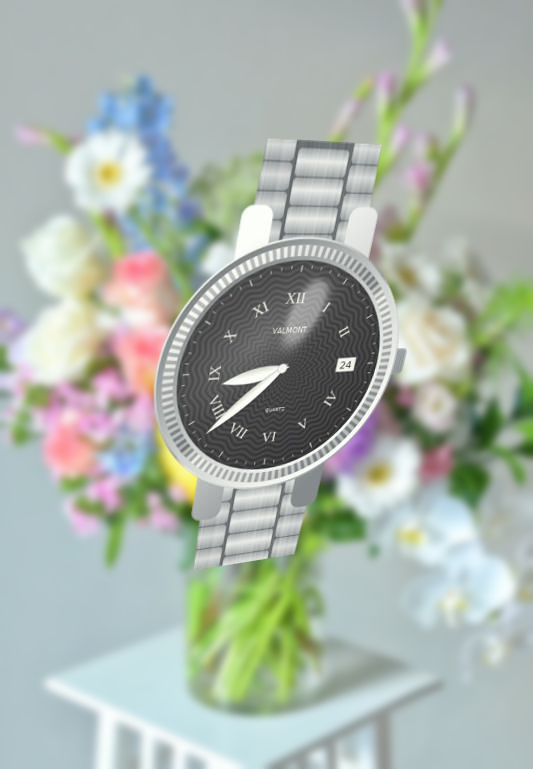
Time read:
8.38
